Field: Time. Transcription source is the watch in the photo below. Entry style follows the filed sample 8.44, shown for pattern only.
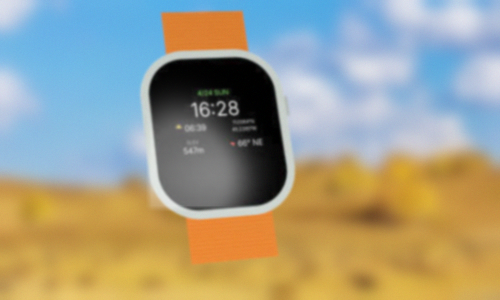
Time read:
16.28
